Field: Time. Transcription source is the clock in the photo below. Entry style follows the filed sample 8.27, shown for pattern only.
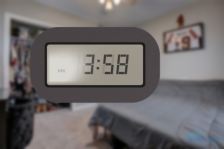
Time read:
3.58
